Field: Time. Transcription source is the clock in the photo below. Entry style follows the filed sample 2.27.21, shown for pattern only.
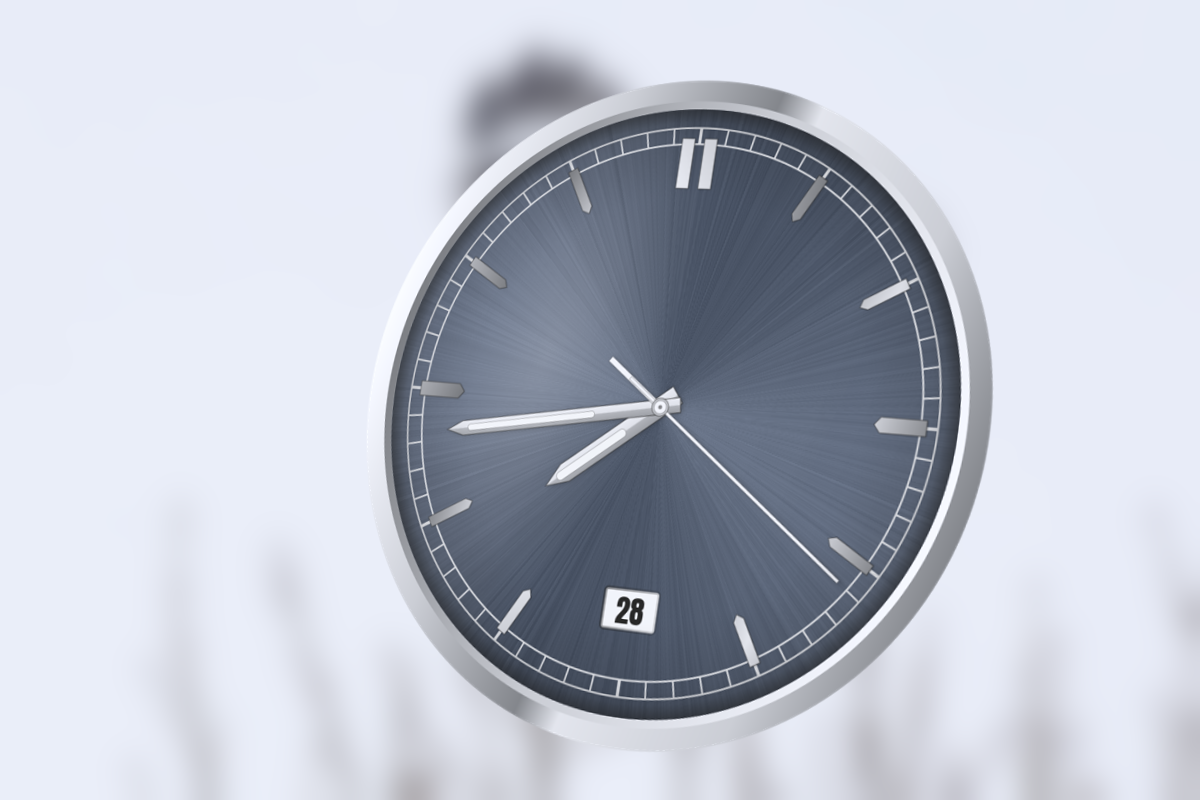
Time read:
7.43.21
